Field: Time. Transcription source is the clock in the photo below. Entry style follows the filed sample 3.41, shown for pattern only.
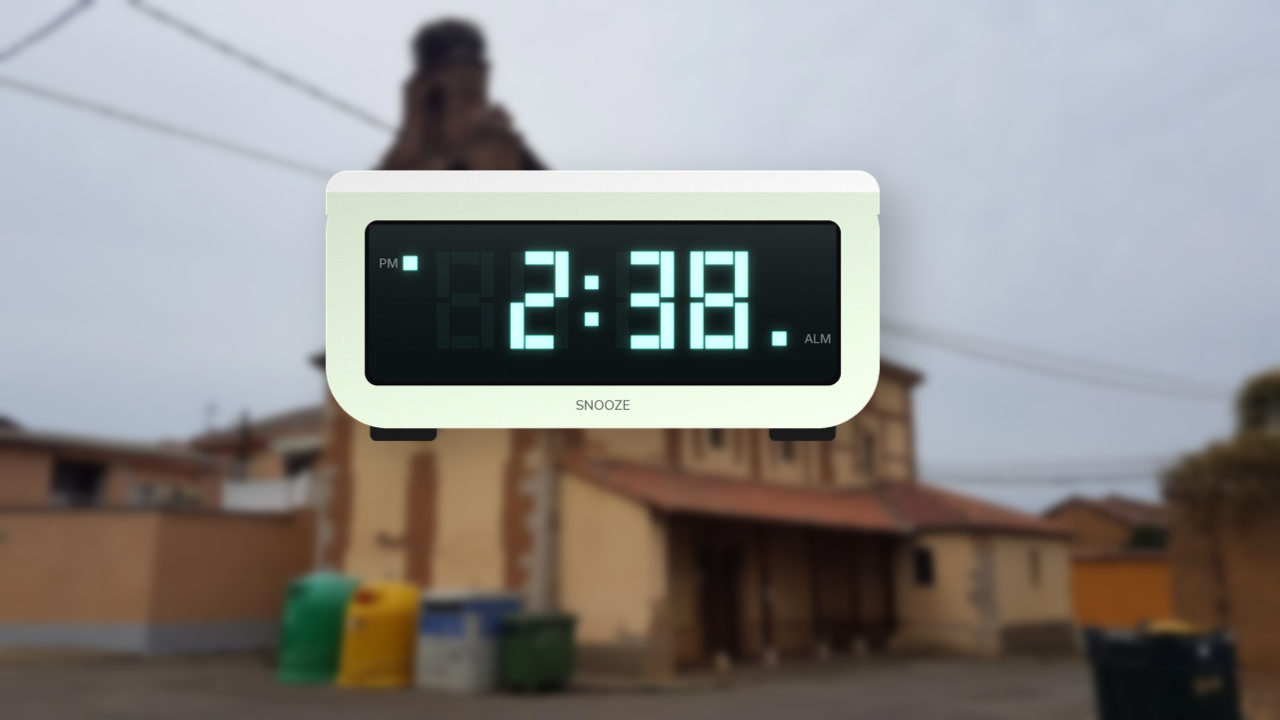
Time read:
2.38
